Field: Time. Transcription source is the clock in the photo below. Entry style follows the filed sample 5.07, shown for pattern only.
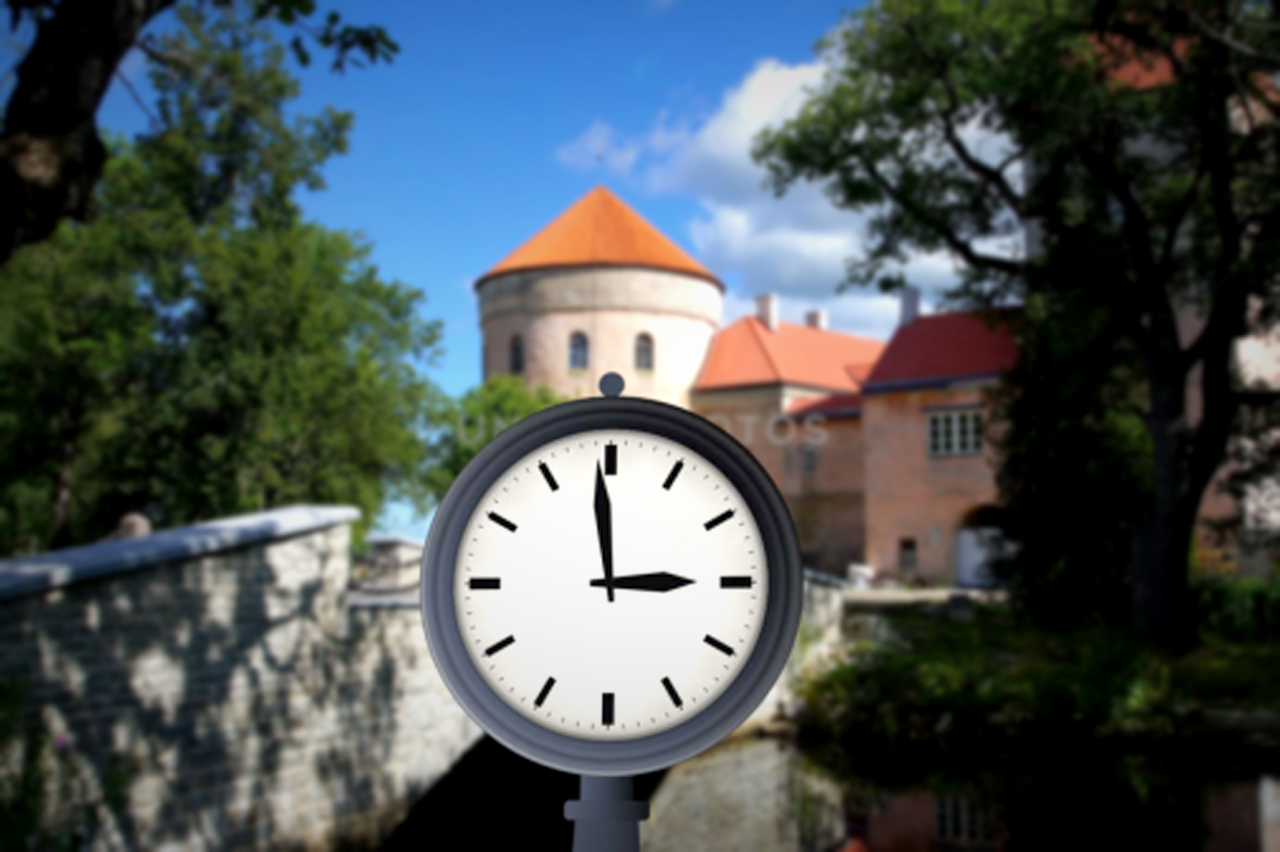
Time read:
2.59
